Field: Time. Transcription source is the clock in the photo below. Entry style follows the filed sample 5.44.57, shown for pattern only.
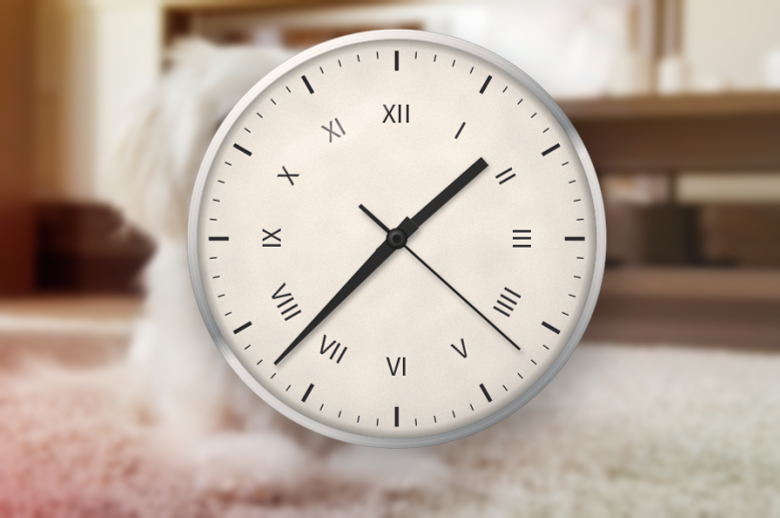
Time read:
1.37.22
